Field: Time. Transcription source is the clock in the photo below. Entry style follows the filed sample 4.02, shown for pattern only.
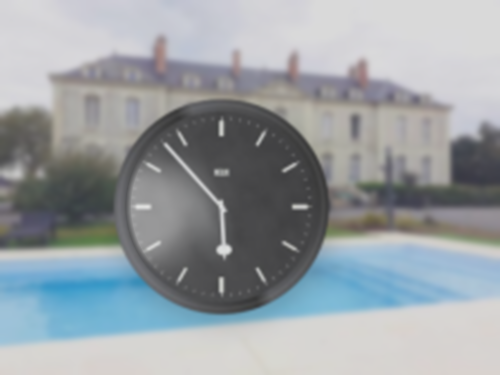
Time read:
5.53
